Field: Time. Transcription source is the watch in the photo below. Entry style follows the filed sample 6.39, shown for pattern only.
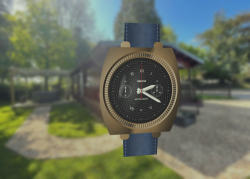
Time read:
2.20
